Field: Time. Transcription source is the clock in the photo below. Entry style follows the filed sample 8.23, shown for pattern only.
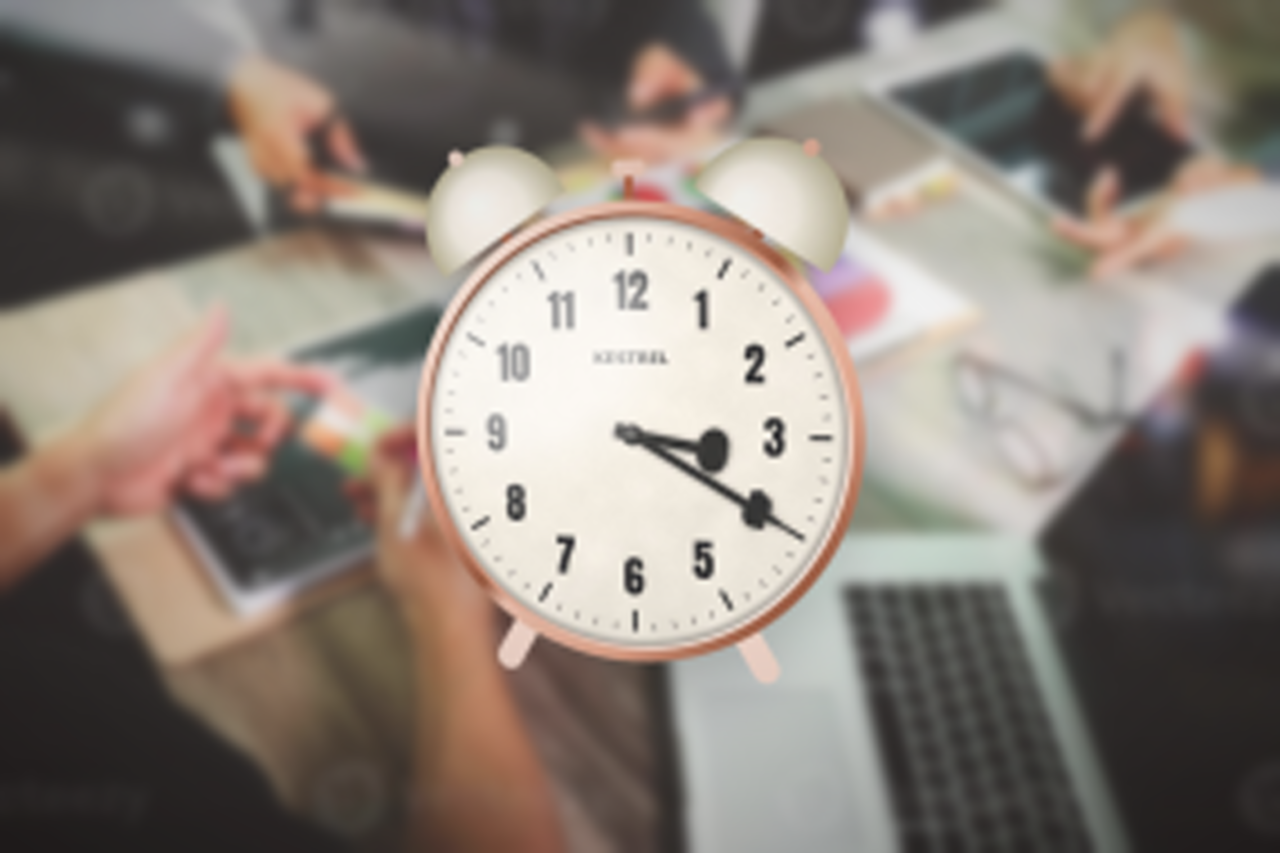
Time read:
3.20
